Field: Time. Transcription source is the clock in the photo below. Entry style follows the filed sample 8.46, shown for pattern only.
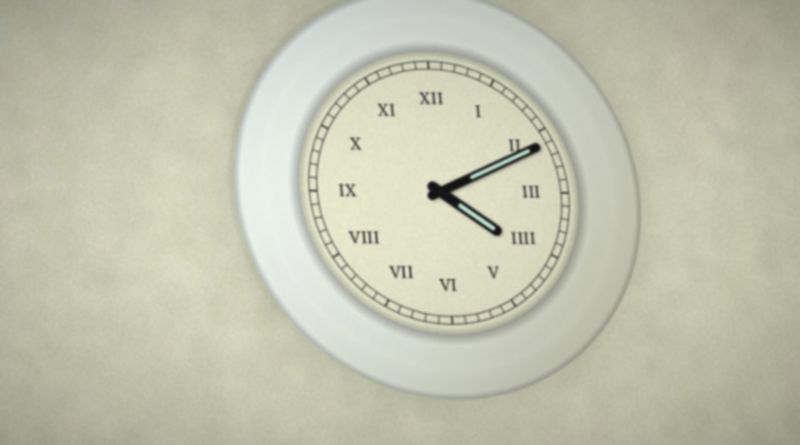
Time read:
4.11
